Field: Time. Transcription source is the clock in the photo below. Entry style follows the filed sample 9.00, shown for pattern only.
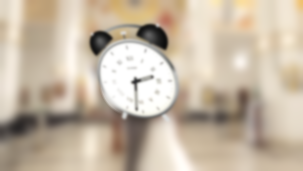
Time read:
2.32
